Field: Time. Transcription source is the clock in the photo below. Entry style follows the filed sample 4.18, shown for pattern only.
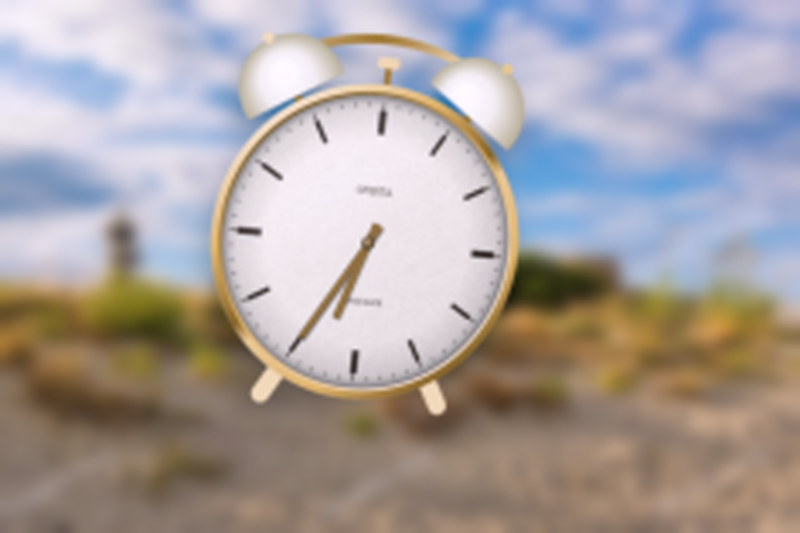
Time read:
6.35
